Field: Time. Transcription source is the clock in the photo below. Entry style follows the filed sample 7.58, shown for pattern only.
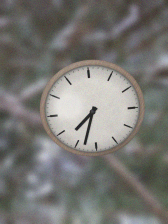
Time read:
7.33
